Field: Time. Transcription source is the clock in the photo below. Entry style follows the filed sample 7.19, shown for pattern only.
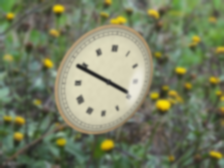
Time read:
3.49
